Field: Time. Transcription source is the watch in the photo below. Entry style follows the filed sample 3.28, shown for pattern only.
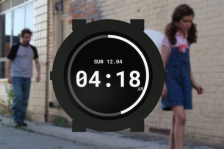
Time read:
4.18
